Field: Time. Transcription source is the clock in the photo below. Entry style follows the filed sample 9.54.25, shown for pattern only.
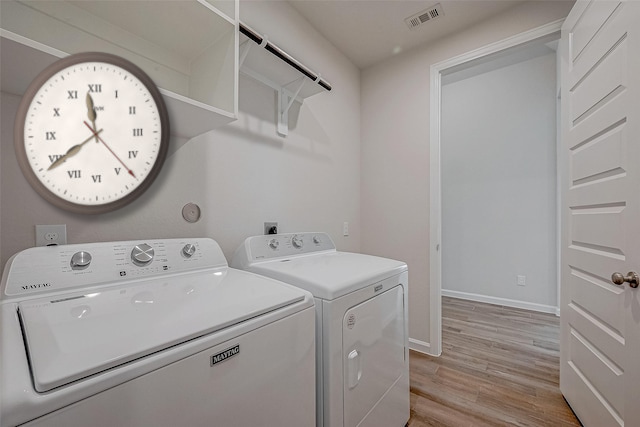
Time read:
11.39.23
